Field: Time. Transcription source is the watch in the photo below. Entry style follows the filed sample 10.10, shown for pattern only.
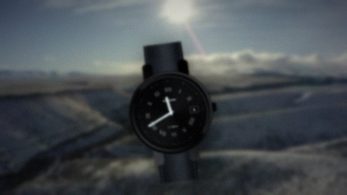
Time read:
11.41
